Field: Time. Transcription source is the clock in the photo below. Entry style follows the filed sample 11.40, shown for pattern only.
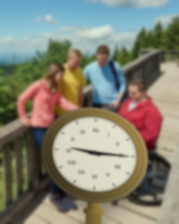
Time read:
9.15
